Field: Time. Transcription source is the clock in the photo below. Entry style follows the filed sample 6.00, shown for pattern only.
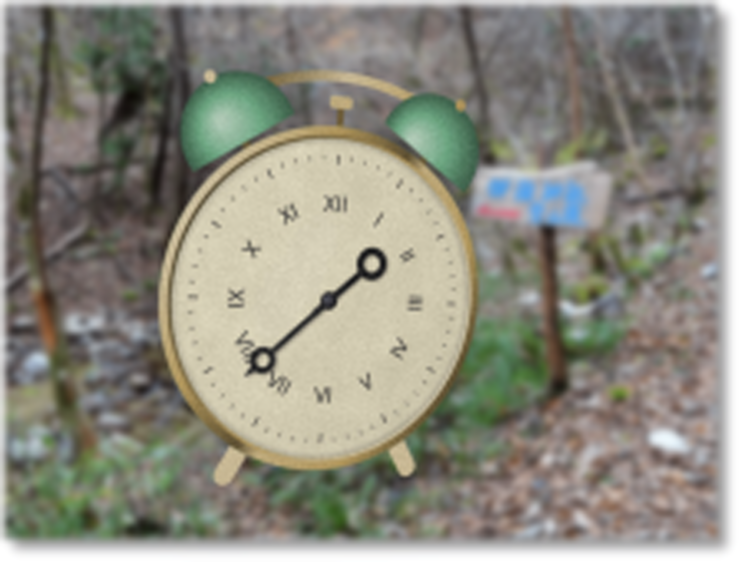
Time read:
1.38
